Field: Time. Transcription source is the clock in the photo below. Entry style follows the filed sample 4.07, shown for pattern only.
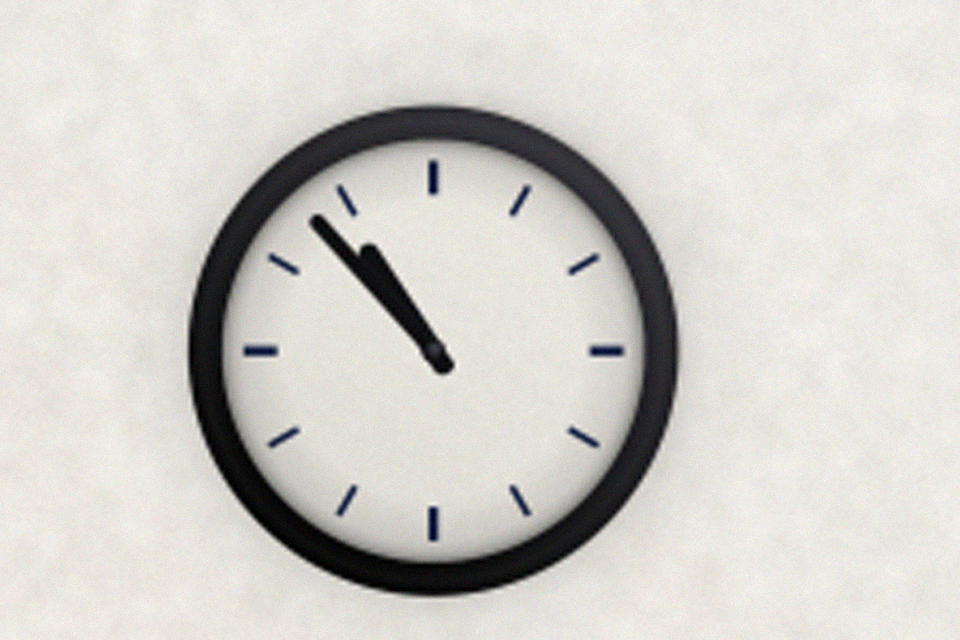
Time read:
10.53
